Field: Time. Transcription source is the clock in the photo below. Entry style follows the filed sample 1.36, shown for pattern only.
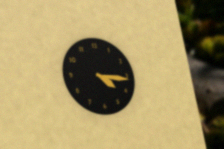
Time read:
4.16
